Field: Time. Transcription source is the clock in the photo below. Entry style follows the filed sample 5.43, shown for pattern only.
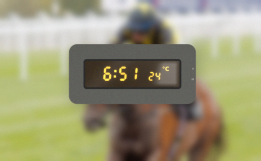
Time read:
6.51
